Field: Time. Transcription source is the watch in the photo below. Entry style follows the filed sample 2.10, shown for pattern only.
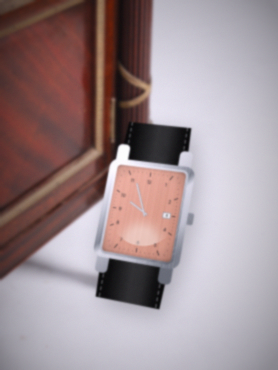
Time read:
9.56
